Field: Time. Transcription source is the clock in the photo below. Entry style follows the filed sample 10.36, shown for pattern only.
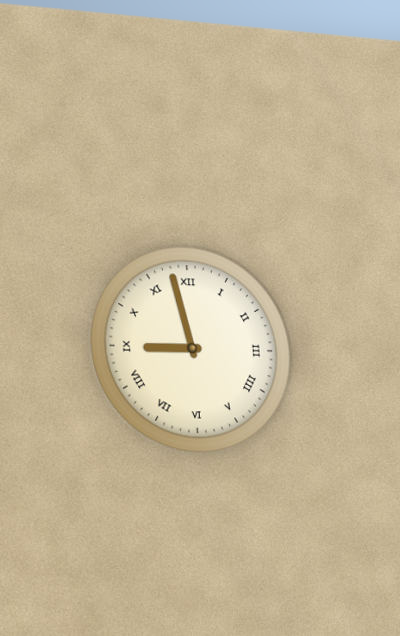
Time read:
8.58
